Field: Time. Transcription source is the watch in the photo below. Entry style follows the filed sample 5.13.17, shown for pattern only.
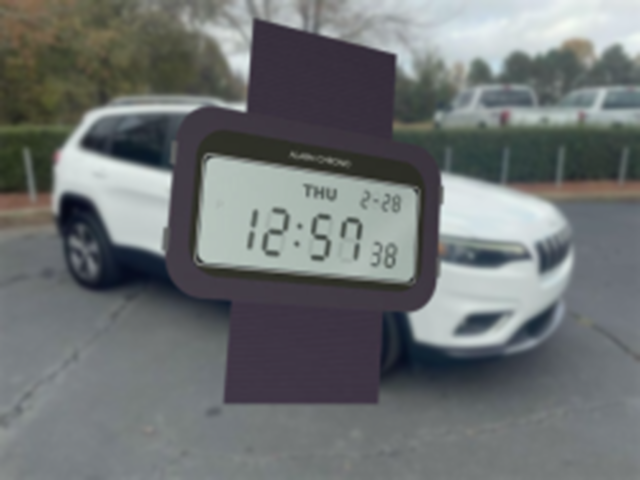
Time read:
12.57.38
